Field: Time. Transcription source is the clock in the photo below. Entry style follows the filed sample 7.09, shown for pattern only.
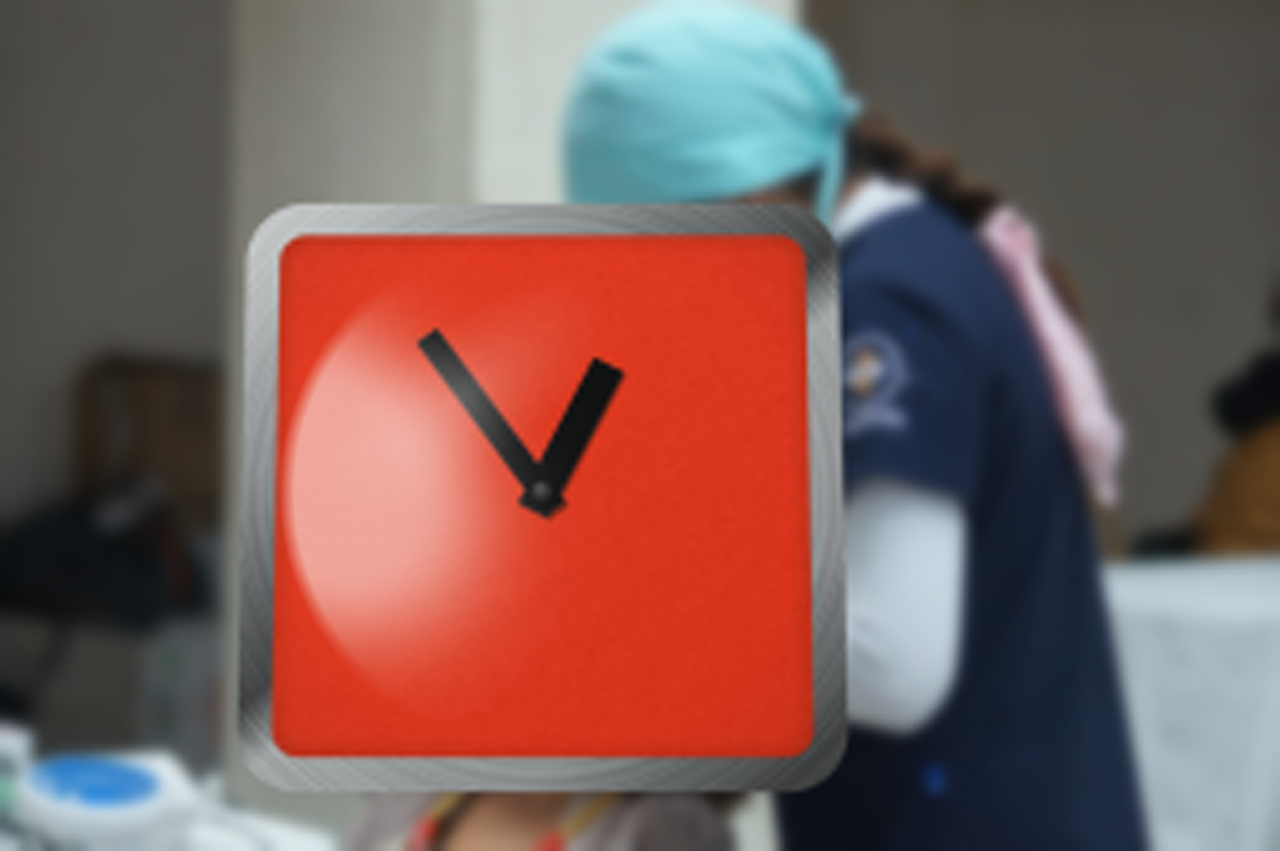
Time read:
12.54
